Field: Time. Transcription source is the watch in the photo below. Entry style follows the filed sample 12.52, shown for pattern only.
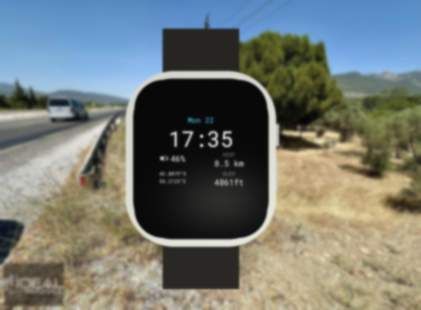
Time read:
17.35
